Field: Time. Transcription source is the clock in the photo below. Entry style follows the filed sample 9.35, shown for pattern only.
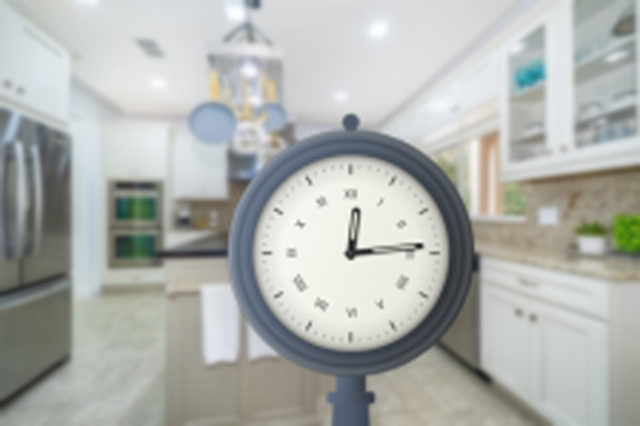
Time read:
12.14
